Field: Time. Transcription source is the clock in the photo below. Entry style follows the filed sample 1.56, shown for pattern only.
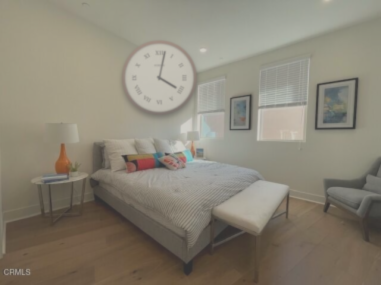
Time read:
4.02
